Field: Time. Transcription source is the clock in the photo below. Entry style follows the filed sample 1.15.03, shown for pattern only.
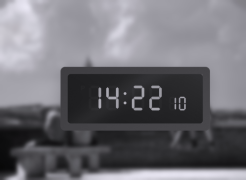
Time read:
14.22.10
